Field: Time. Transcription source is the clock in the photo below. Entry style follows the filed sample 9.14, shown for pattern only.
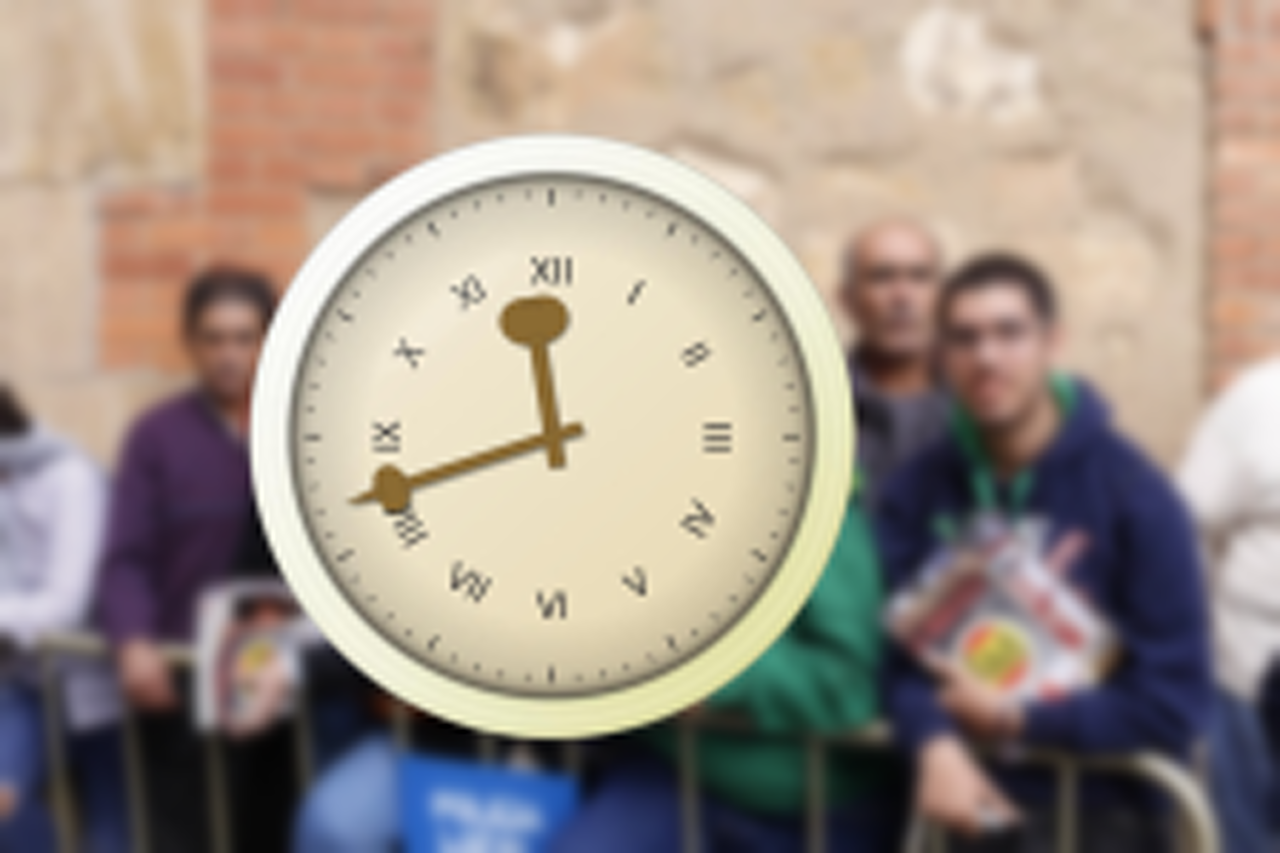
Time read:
11.42
